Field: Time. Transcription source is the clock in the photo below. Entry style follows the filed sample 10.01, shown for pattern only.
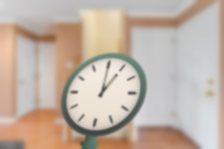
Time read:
1.00
